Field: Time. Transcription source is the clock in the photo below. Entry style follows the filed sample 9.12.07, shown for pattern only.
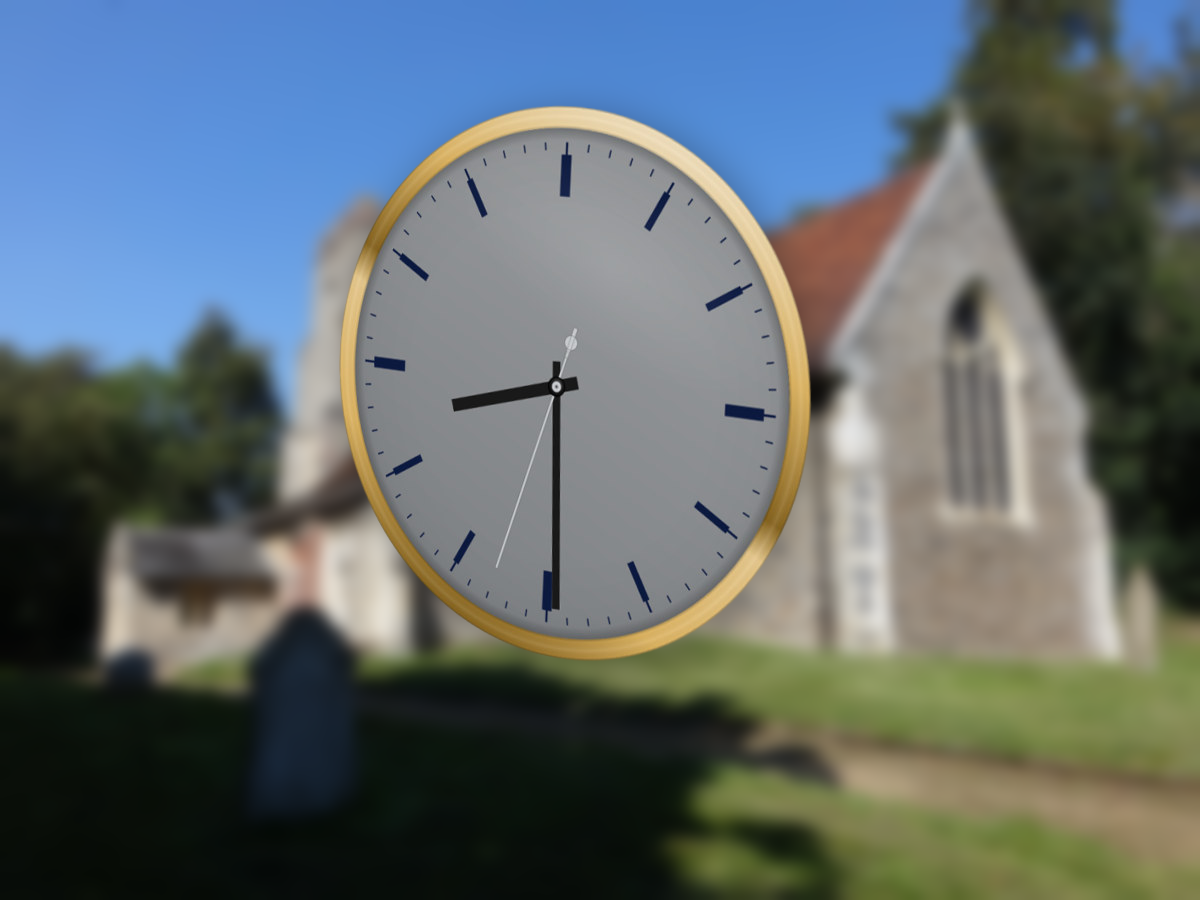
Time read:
8.29.33
